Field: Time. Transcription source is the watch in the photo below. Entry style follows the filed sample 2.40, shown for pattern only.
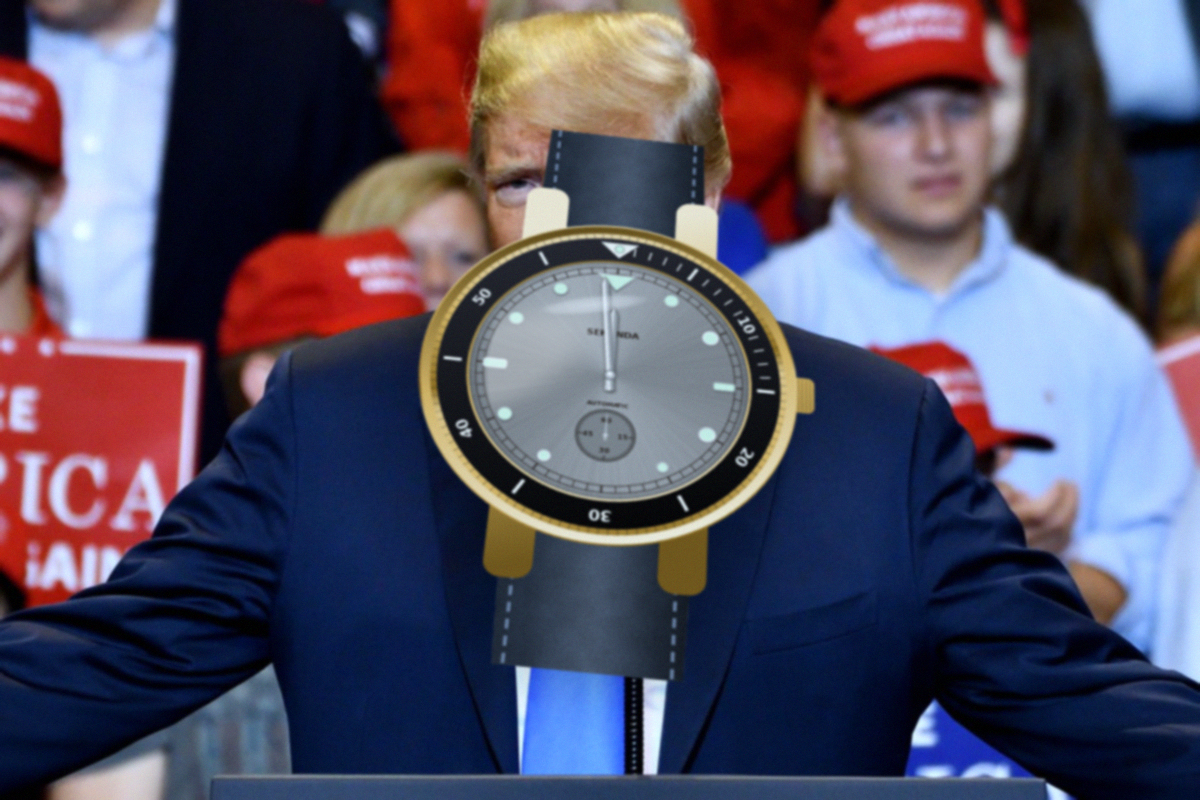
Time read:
11.59
